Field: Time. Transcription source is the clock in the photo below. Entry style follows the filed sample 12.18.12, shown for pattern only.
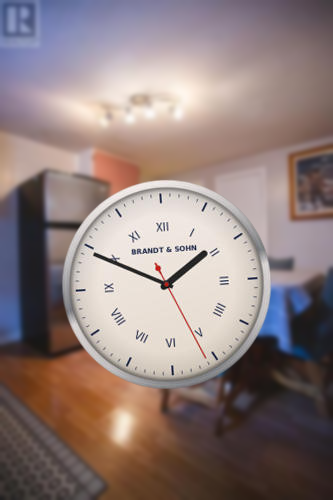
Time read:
1.49.26
